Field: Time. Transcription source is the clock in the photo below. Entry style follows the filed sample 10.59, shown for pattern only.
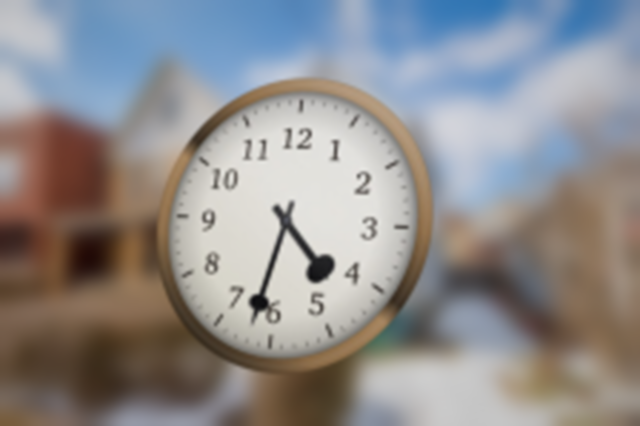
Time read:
4.32
